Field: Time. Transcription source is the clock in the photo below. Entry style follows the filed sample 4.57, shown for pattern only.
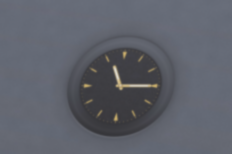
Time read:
11.15
